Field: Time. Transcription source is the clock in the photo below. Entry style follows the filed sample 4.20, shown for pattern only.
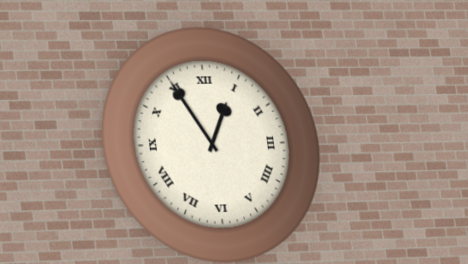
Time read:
12.55
